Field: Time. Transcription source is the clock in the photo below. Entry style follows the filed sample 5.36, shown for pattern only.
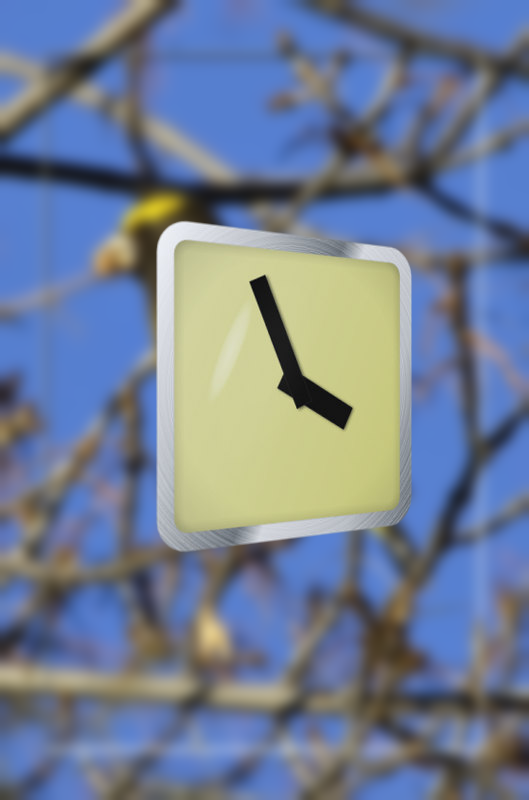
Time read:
3.56
